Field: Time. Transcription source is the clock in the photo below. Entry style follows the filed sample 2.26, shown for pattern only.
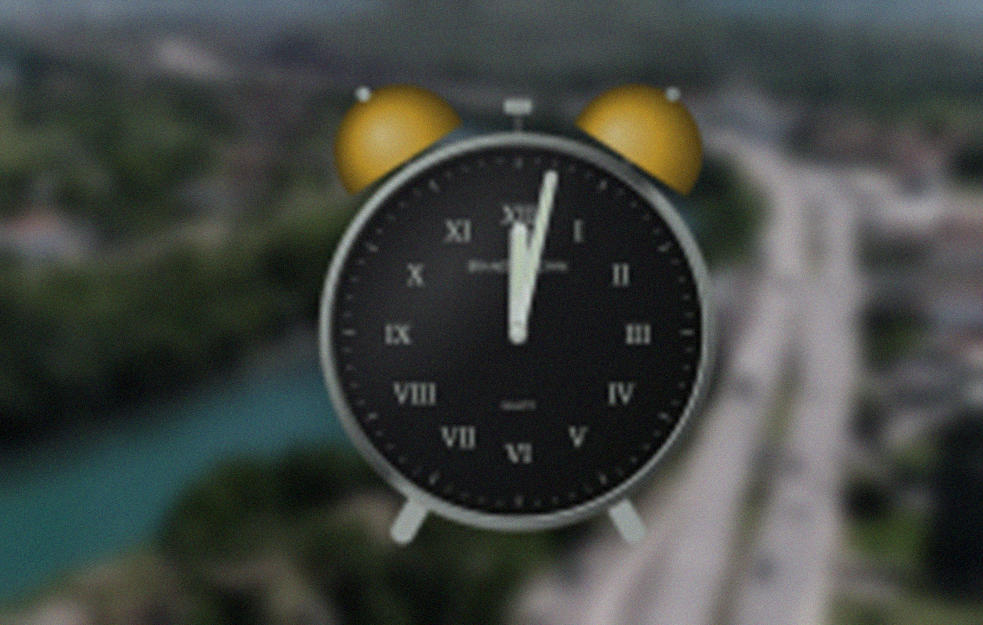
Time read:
12.02
